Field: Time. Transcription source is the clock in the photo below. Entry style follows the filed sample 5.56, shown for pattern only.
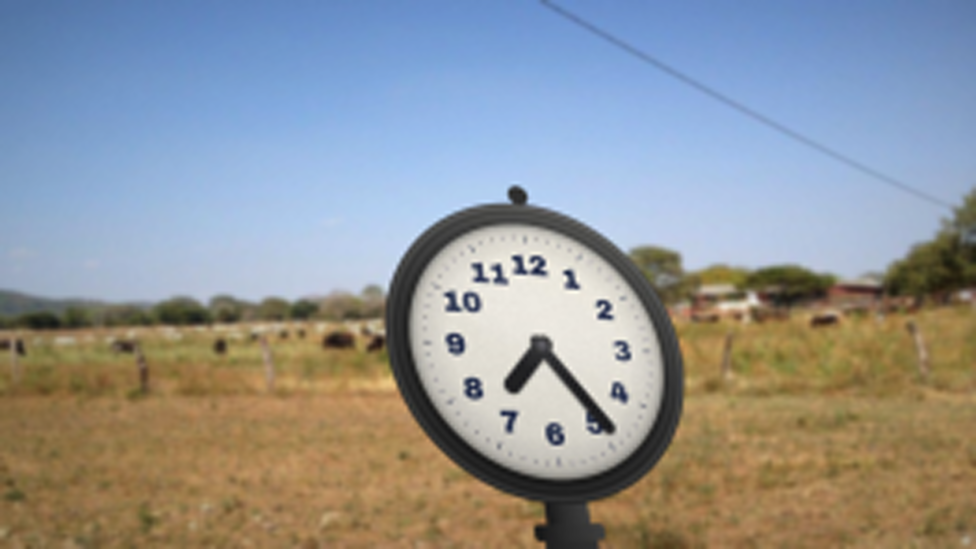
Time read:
7.24
